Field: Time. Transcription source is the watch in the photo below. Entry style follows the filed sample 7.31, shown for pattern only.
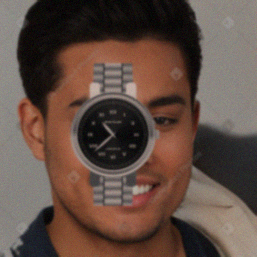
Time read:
10.38
